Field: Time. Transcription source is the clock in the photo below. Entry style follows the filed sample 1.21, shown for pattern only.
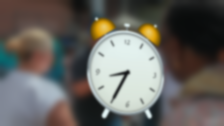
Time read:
8.35
